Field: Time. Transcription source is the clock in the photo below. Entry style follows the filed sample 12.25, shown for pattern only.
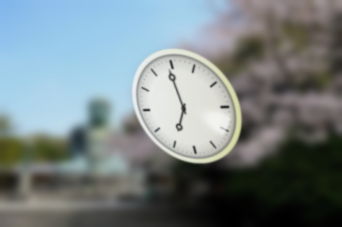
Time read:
6.59
